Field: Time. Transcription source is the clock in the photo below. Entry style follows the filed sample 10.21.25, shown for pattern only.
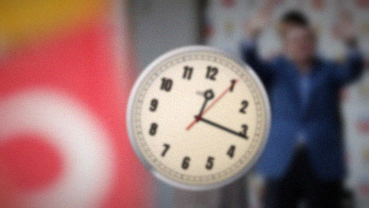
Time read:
12.16.05
